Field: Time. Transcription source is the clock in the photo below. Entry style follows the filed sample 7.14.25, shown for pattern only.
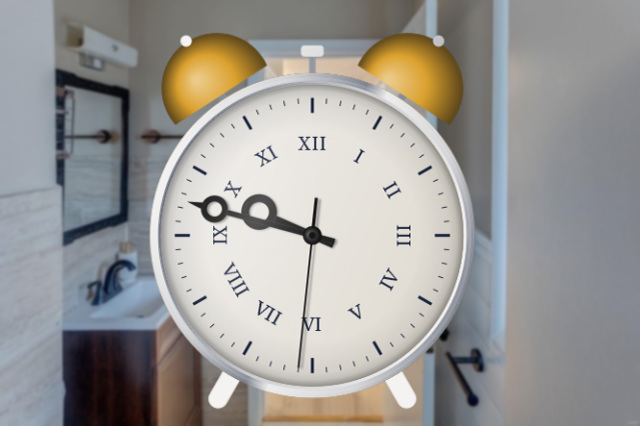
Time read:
9.47.31
